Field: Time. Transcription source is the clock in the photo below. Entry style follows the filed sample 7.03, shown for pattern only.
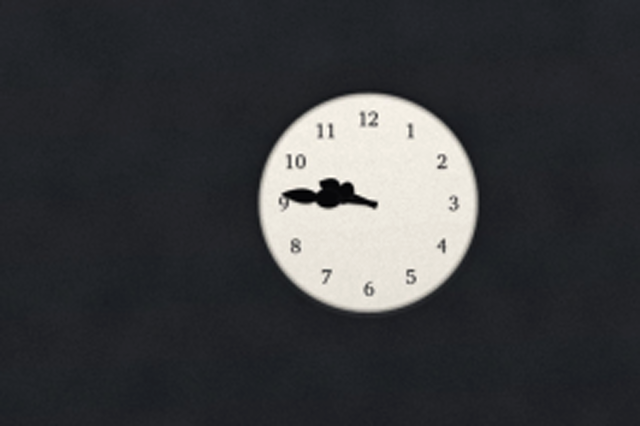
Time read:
9.46
